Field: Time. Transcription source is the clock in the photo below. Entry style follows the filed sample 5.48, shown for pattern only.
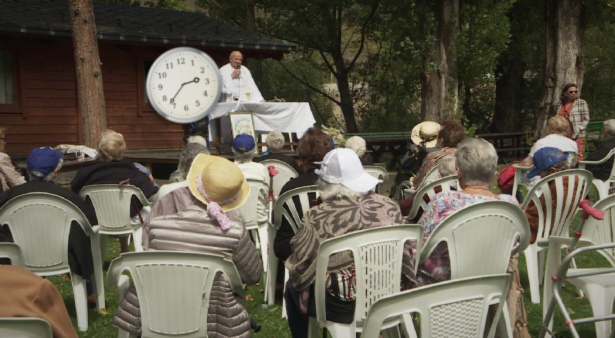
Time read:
2.37
